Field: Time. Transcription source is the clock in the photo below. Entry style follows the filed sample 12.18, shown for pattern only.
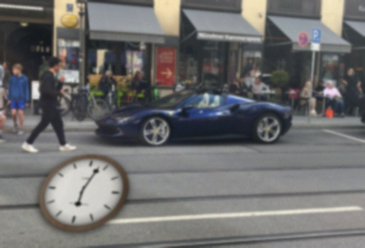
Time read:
6.03
